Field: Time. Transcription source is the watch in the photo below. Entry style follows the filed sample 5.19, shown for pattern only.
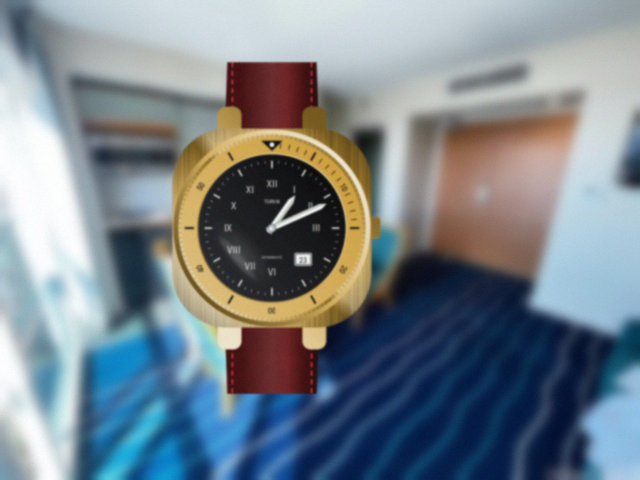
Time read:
1.11
